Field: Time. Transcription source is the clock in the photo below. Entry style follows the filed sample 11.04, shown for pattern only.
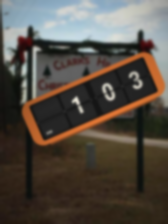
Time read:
1.03
